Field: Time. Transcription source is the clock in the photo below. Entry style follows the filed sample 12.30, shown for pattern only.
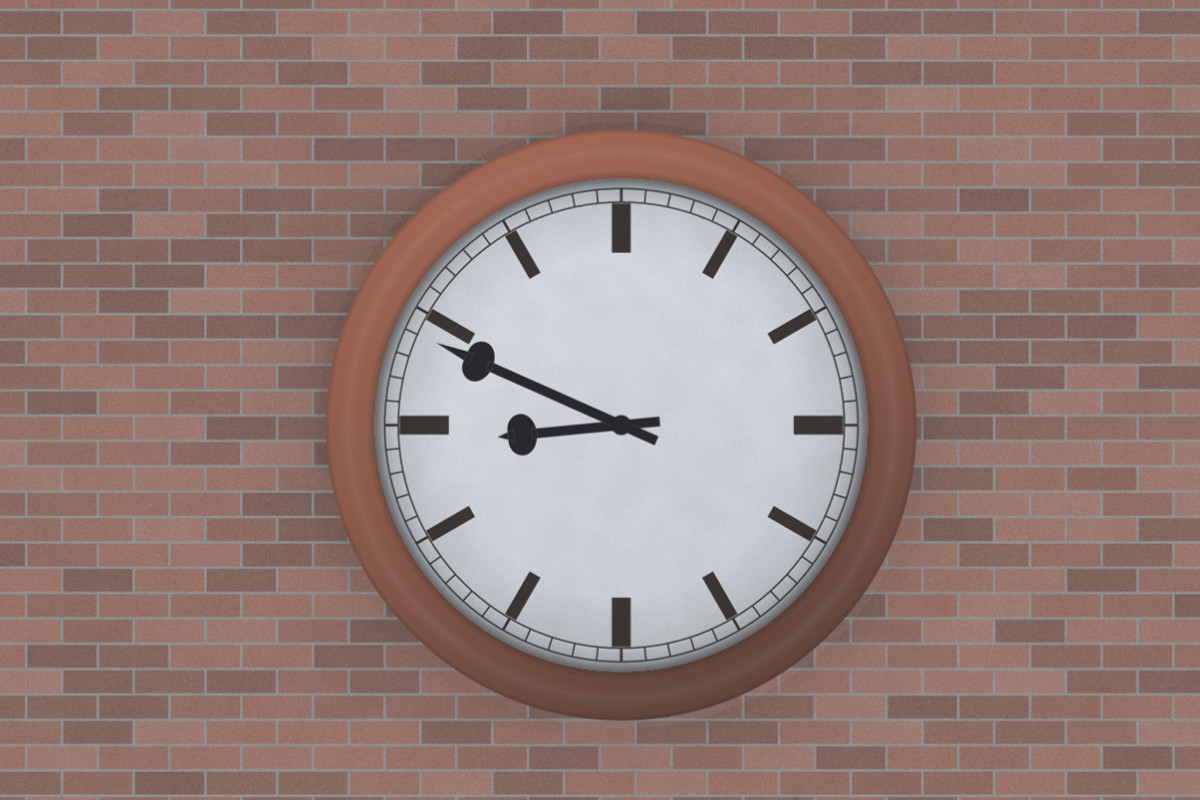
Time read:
8.49
